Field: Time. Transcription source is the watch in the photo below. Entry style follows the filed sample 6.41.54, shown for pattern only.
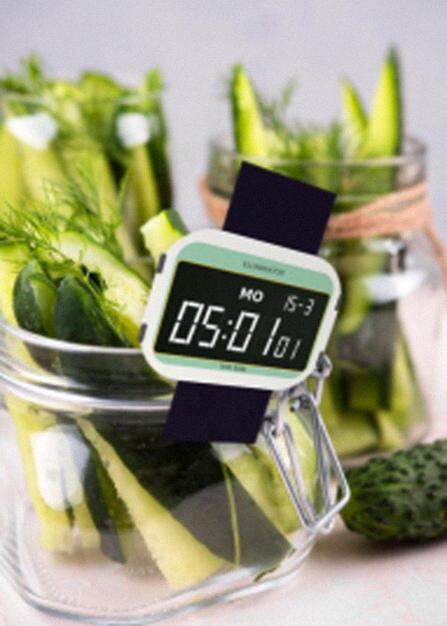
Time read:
5.01.01
